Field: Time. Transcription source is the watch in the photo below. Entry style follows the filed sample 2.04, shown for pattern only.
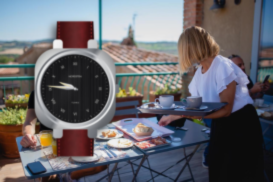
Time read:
9.46
